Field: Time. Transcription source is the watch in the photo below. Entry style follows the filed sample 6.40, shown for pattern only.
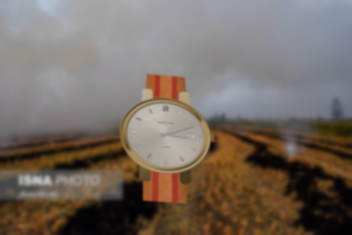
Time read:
3.11
